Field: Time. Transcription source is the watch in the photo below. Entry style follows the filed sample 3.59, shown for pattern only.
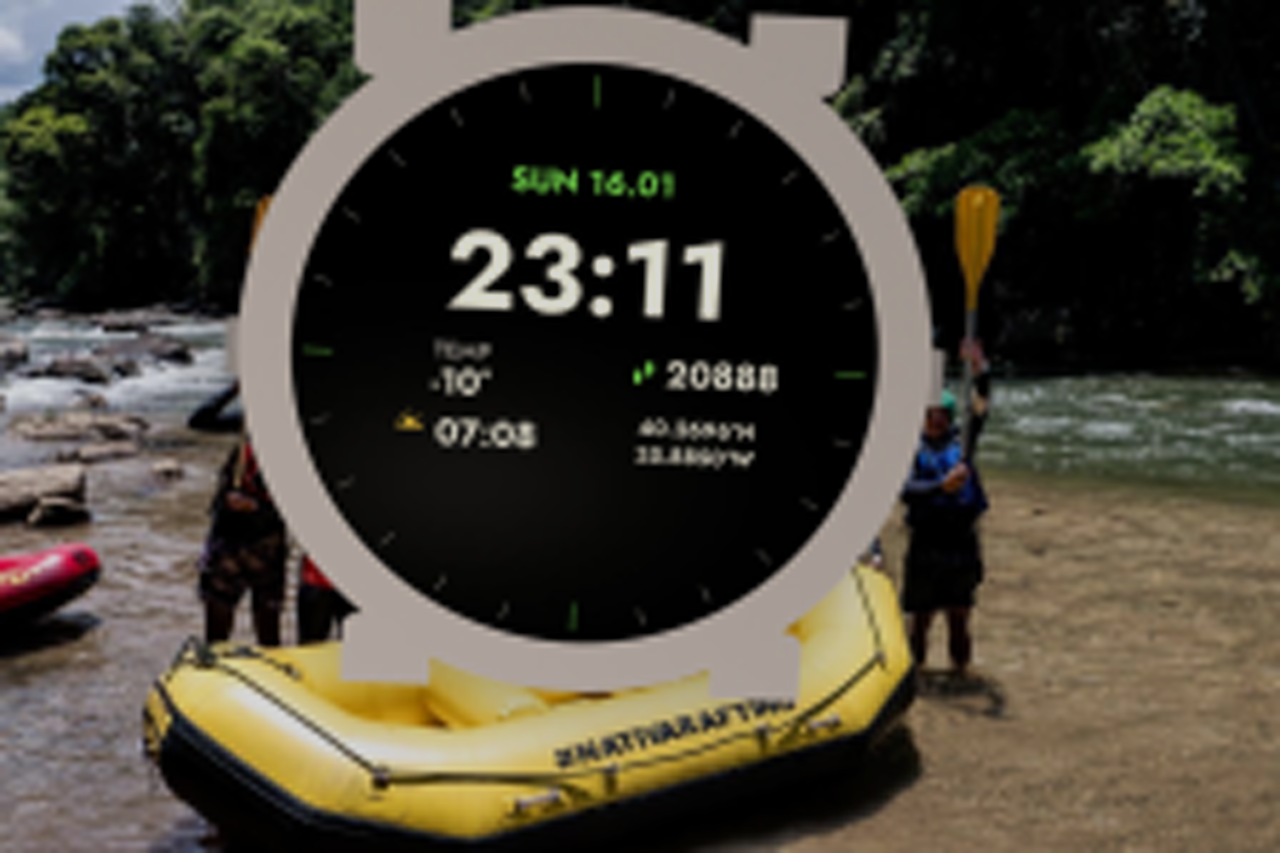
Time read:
23.11
